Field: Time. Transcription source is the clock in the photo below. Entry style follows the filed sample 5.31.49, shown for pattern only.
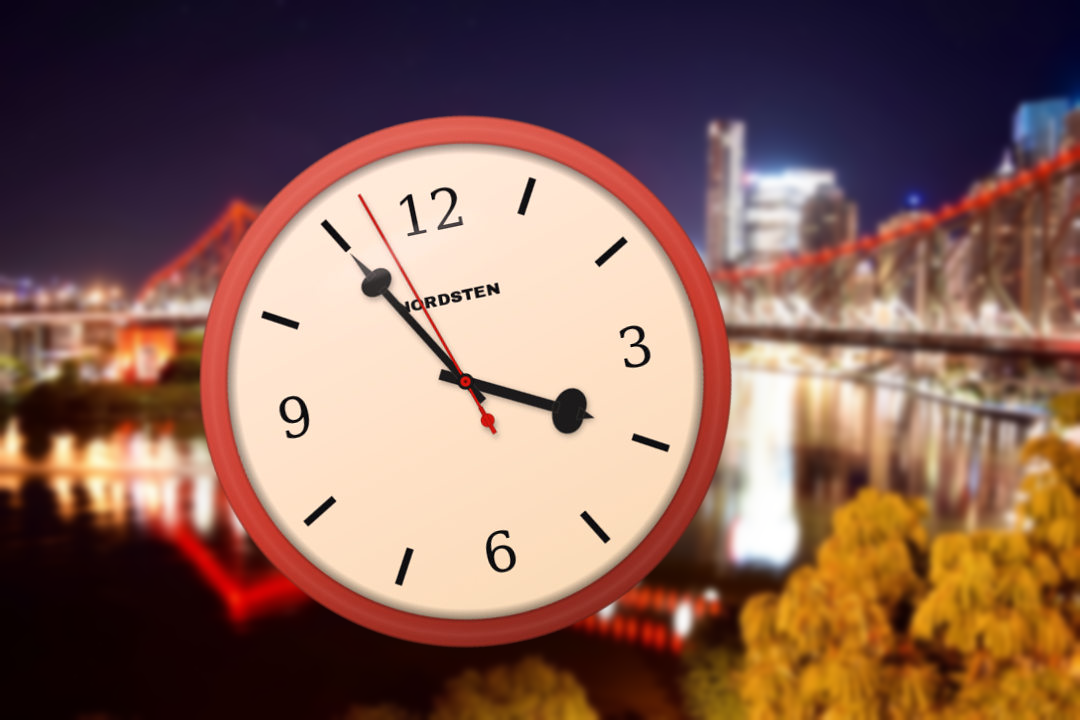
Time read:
3.54.57
